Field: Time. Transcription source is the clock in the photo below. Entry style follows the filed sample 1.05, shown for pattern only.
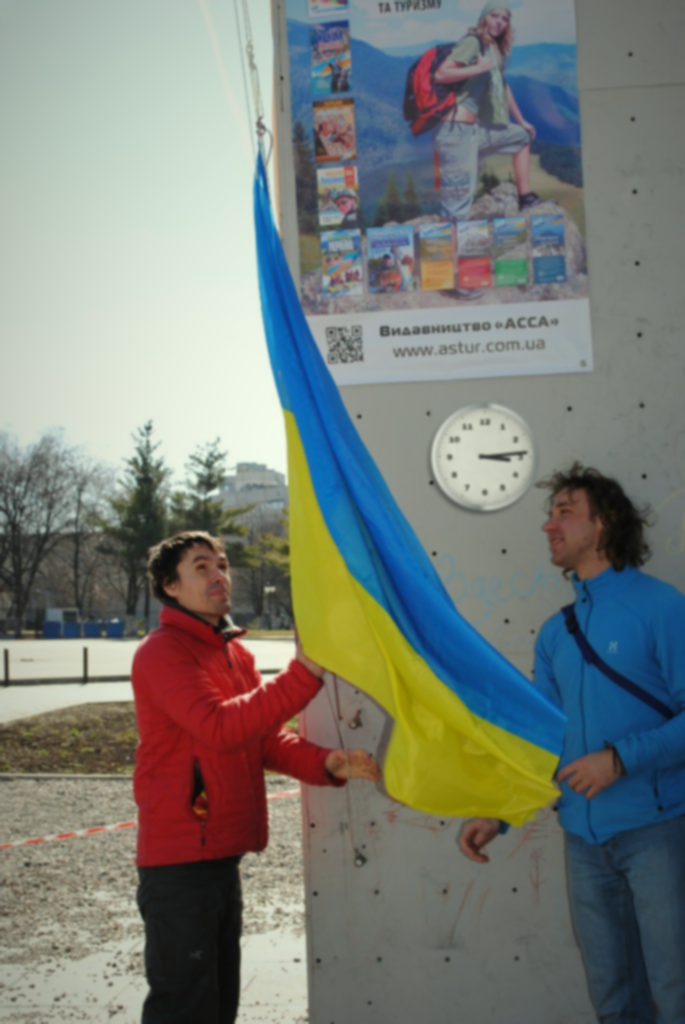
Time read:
3.14
